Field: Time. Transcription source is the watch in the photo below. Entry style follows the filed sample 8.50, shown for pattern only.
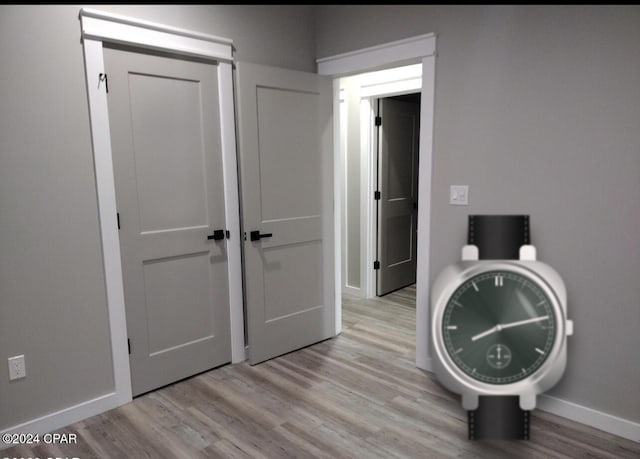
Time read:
8.13
